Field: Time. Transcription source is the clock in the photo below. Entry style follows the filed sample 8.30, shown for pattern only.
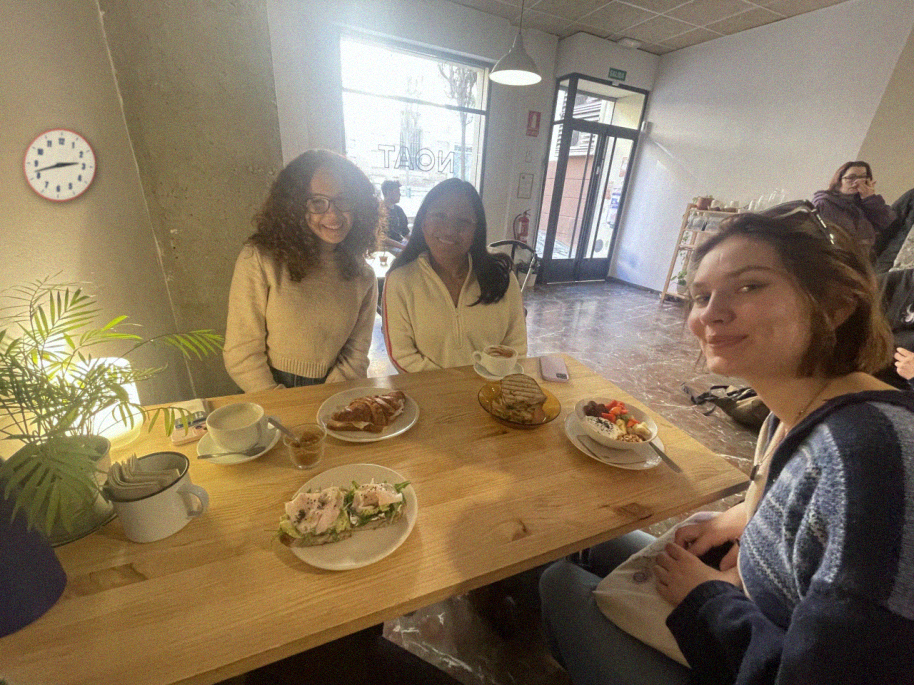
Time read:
2.42
